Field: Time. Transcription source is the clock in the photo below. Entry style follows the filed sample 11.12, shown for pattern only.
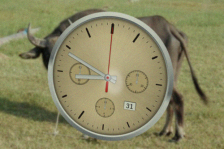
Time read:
8.49
